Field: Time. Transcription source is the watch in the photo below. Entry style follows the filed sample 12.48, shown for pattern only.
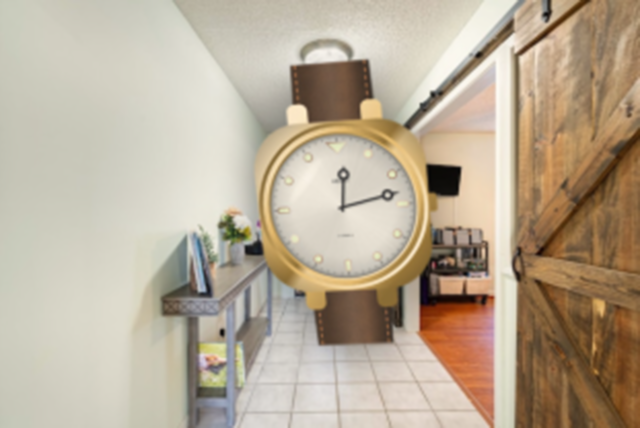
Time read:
12.13
